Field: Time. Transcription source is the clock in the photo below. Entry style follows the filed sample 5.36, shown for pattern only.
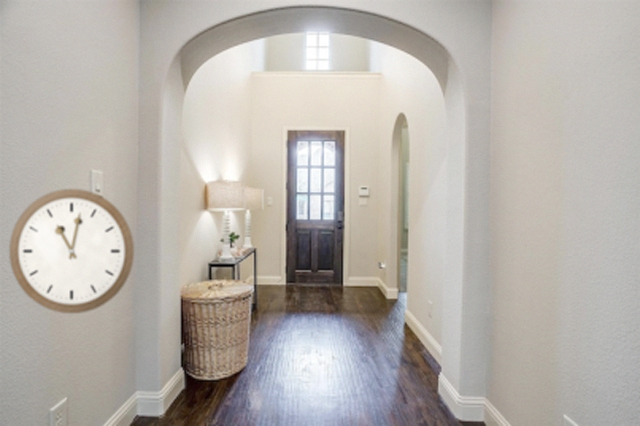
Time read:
11.02
